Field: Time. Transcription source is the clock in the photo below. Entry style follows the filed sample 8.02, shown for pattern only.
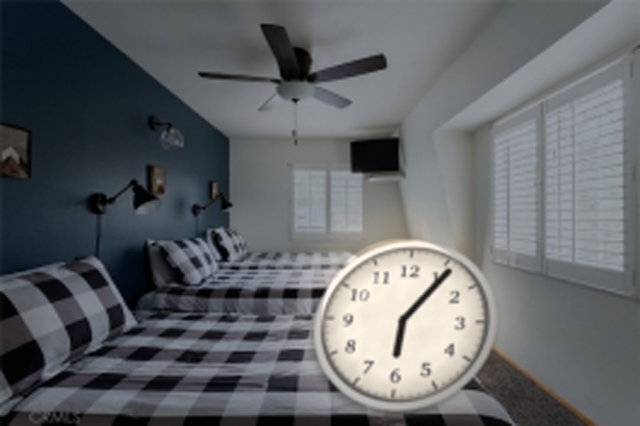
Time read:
6.06
